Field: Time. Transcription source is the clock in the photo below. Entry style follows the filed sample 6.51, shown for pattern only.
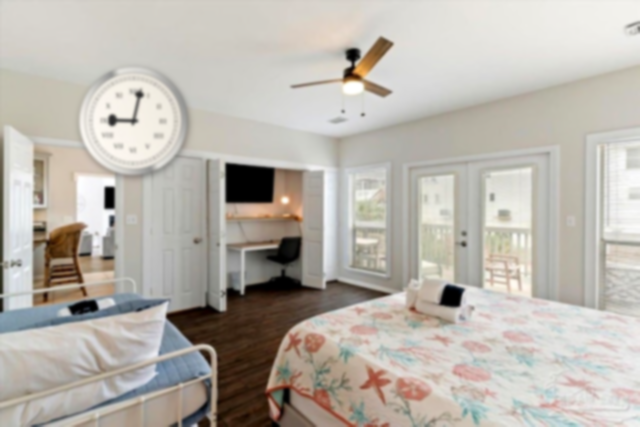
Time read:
9.02
